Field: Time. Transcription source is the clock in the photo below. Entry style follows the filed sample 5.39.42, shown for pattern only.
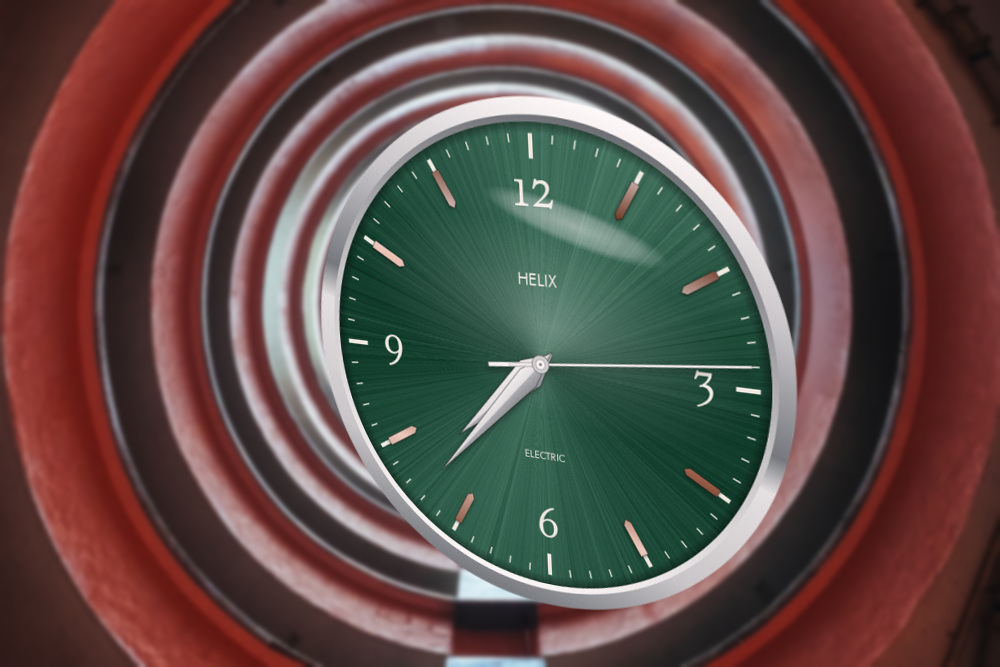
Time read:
7.37.14
